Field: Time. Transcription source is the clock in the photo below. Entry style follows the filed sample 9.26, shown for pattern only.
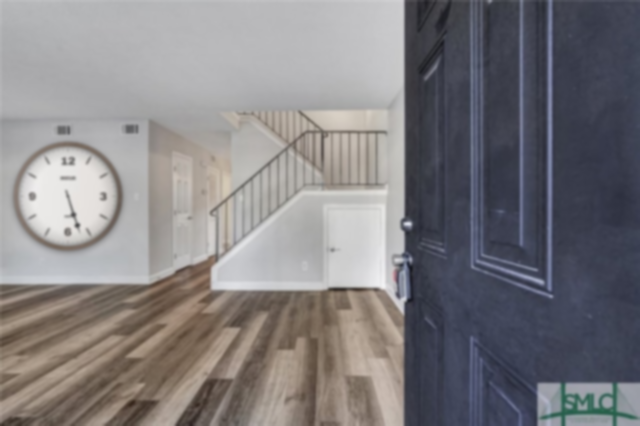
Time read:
5.27
